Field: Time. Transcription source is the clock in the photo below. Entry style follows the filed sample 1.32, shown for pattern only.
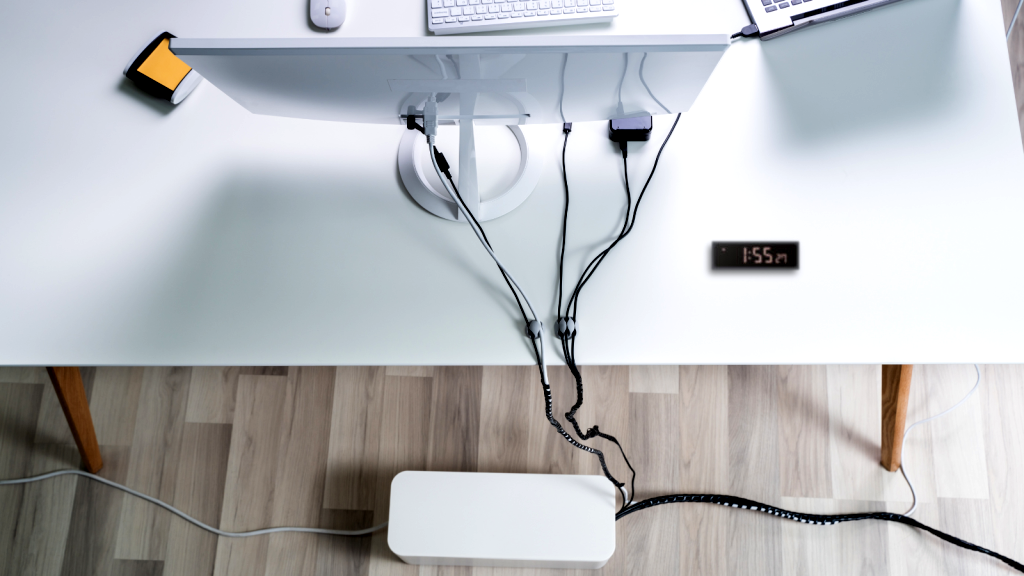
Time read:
1.55
